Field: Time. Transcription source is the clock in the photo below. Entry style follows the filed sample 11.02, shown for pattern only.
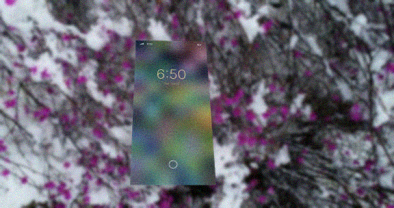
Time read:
6.50
